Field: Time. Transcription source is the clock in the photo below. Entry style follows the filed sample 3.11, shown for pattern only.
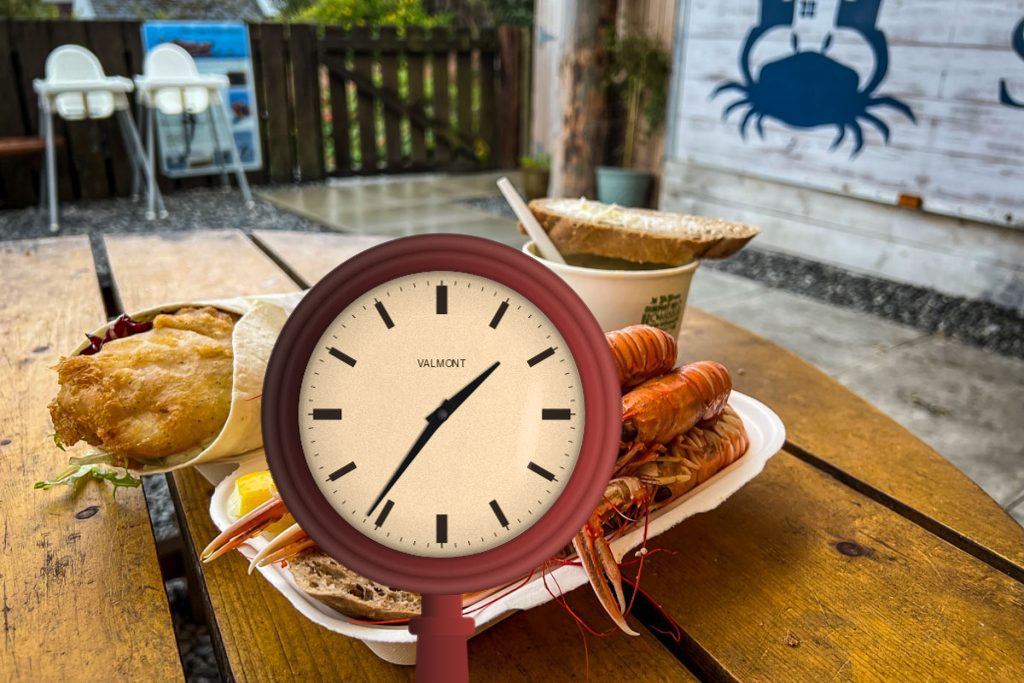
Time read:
1.36
